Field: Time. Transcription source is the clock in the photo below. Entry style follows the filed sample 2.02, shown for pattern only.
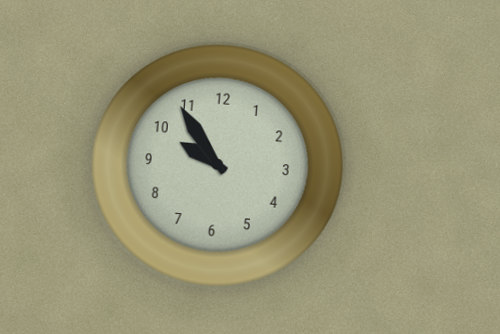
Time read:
9.54
